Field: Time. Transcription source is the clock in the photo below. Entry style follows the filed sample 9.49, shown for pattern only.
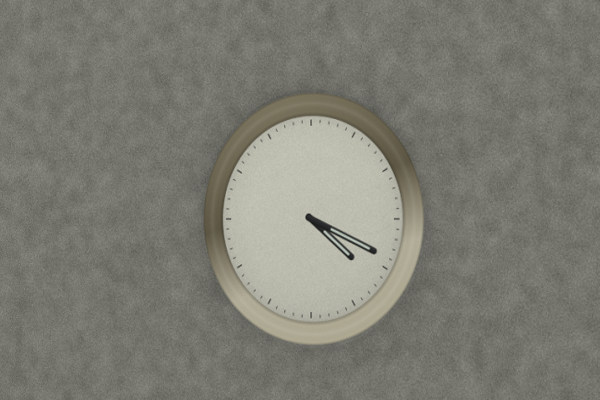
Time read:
4.19
